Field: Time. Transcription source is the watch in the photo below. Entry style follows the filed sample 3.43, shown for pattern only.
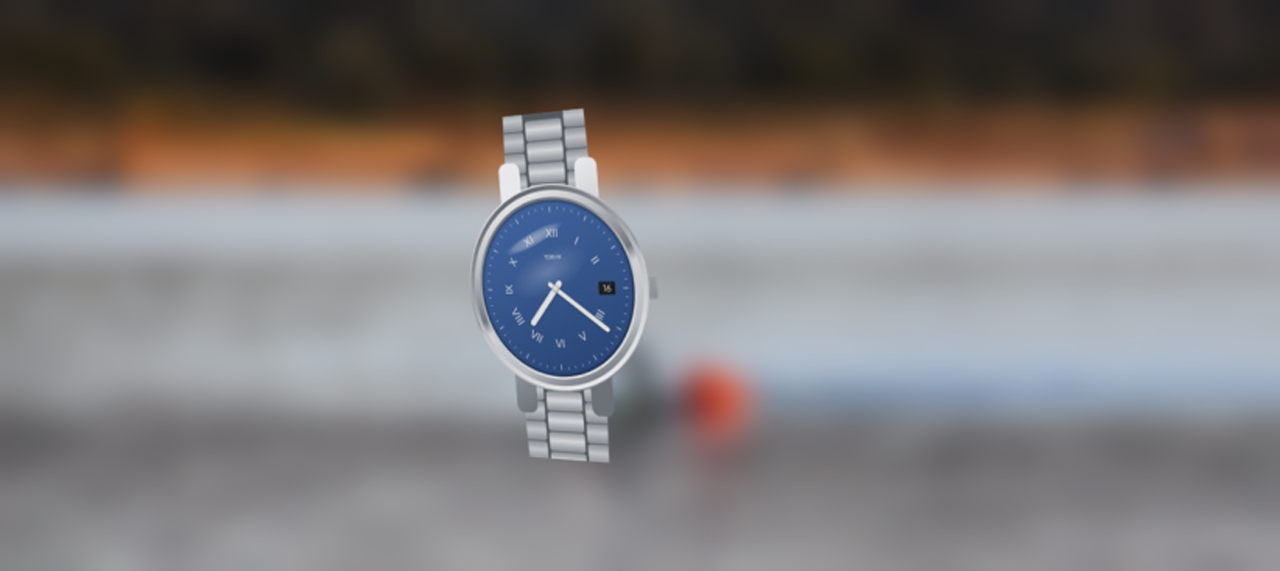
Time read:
7.21
